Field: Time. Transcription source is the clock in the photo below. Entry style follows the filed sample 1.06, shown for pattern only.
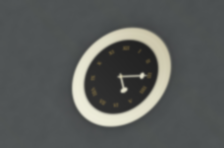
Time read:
5.15
